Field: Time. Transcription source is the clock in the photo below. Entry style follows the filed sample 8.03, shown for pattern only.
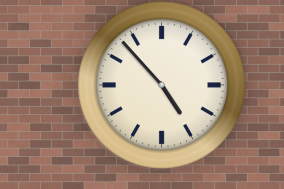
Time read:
4.53
